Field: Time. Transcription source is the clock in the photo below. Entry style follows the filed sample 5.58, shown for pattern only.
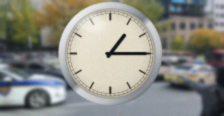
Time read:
1.15
